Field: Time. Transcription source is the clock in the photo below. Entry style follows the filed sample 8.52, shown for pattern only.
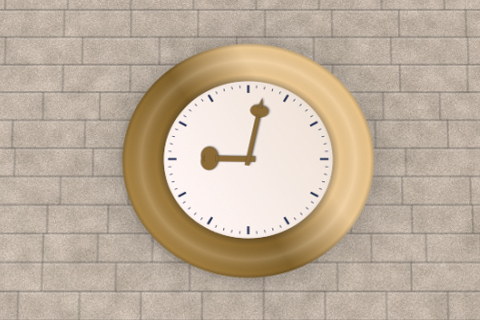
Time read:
9.02
